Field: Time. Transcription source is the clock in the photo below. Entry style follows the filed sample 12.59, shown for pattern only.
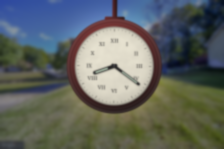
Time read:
8.21
